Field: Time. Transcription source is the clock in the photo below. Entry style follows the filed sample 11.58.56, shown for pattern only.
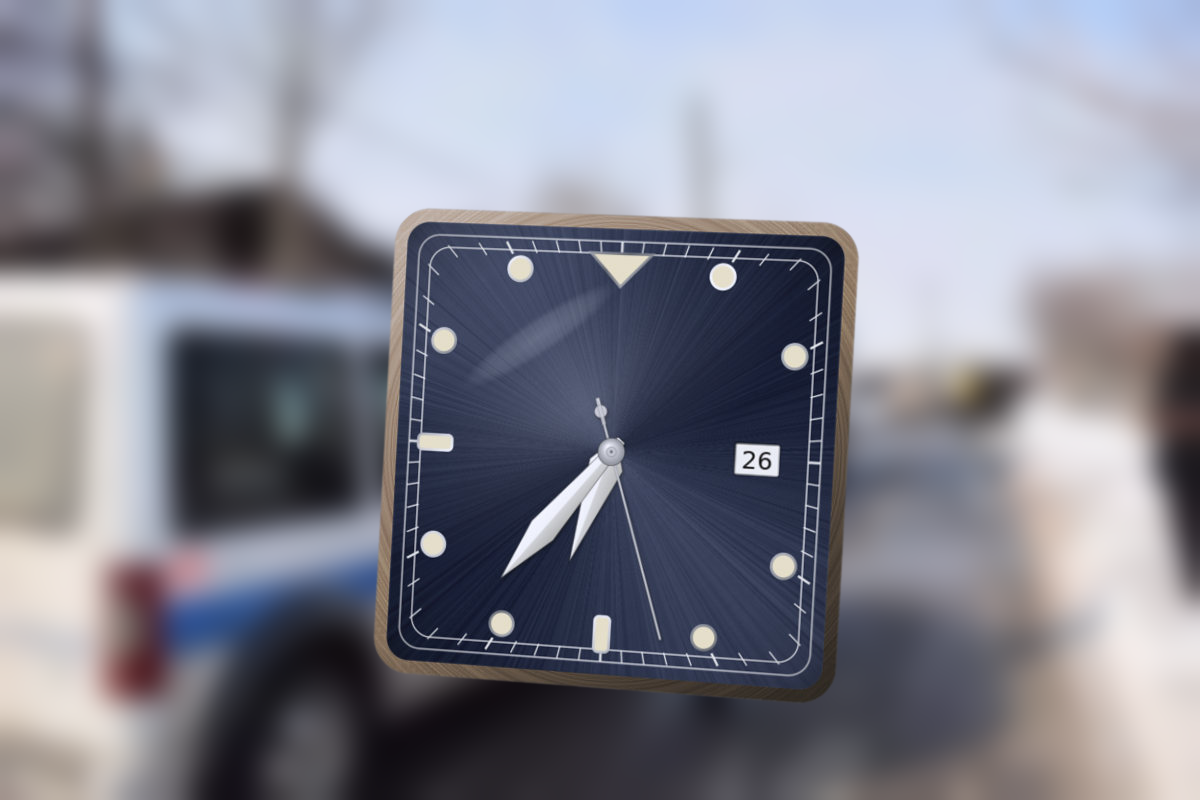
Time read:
6.36.27
